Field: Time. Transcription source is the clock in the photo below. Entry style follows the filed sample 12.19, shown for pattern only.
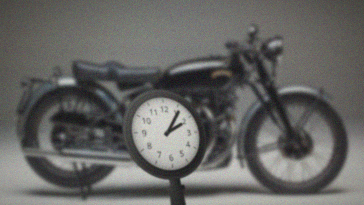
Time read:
2.06
